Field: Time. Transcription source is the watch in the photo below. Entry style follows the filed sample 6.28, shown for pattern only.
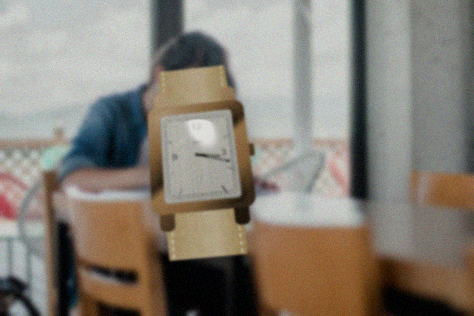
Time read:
3.18
